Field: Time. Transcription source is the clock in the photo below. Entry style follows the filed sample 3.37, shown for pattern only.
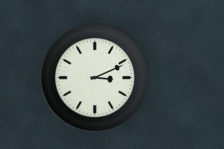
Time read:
3.11
